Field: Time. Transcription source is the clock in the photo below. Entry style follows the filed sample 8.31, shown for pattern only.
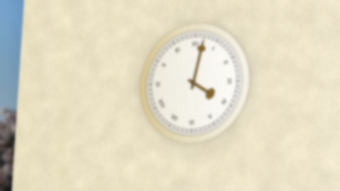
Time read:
4.02
